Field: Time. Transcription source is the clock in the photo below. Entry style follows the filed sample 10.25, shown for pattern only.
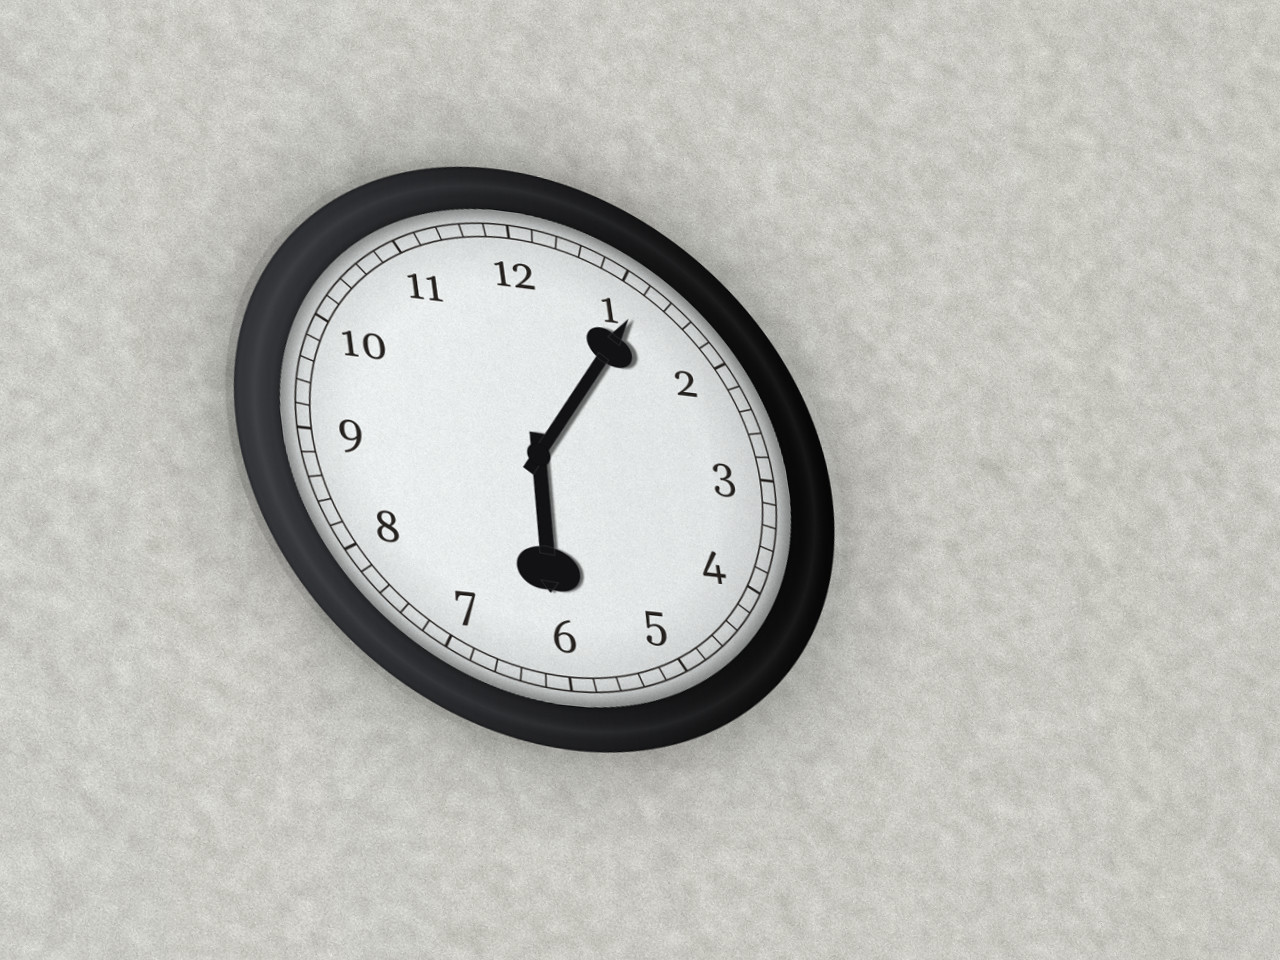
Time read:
6.06
